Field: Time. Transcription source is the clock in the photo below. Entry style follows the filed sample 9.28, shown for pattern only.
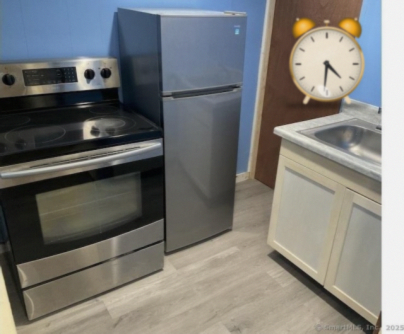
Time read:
4.31
